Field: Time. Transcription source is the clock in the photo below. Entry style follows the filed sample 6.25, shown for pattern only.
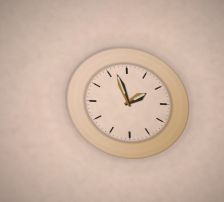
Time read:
1.57
